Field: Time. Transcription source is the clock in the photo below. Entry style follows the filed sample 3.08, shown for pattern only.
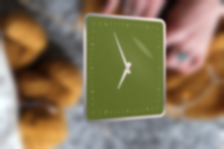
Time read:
6.56
